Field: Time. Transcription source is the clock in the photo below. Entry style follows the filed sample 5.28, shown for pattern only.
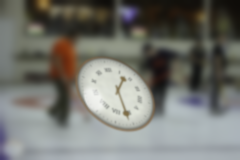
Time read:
1.31
